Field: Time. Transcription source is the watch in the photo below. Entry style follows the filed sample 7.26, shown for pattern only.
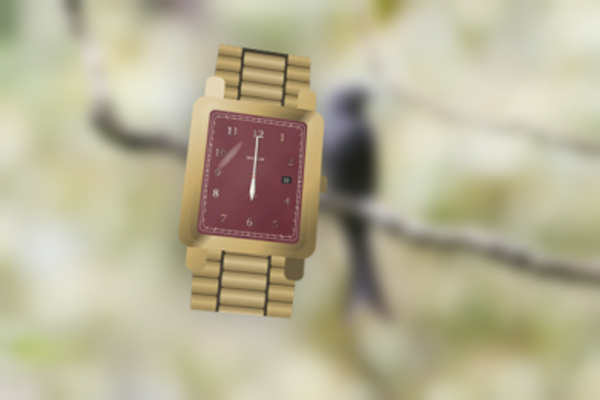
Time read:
6.00
